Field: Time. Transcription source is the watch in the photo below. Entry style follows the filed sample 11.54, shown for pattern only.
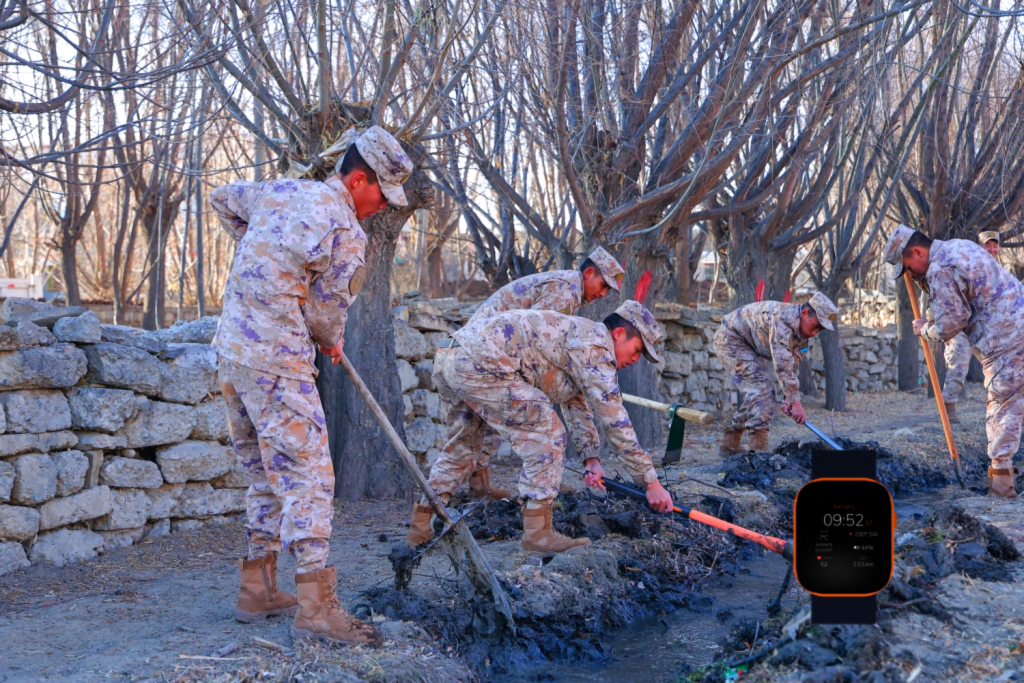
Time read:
9.52
